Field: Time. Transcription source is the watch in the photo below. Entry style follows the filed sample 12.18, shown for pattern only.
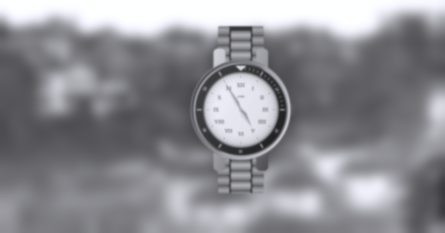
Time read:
4.55
